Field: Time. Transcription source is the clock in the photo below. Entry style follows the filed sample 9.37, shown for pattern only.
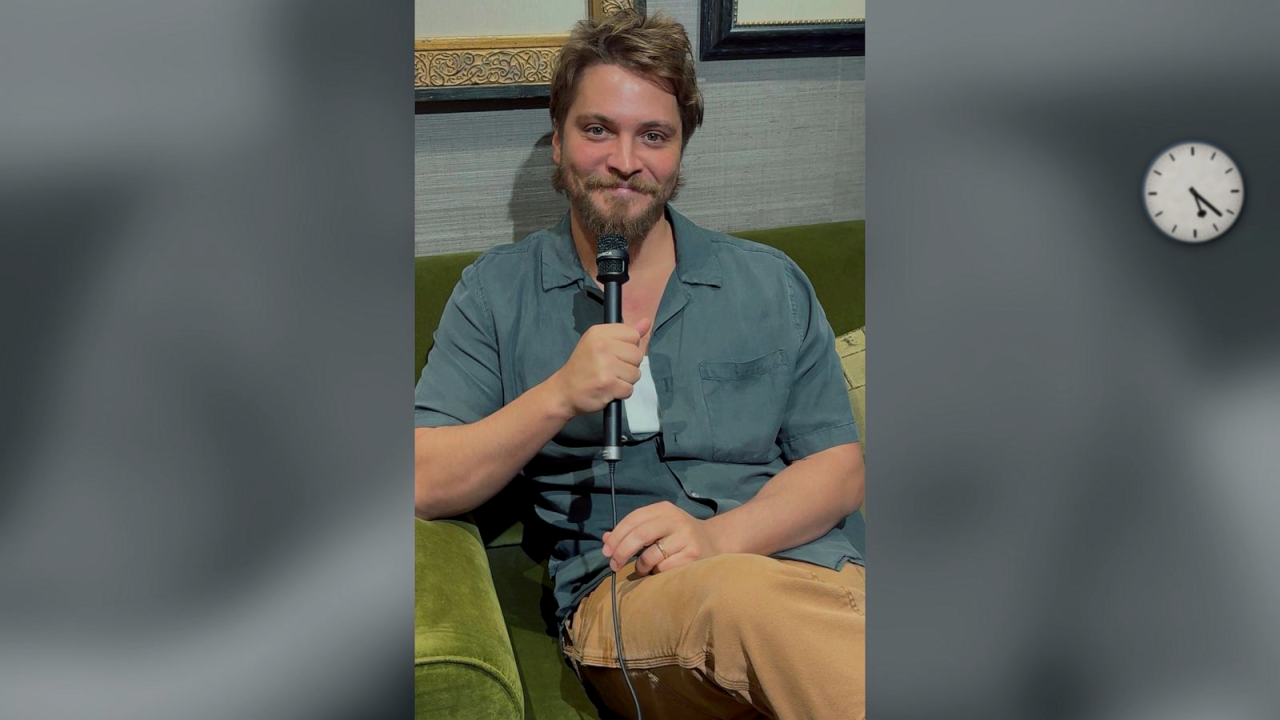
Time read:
5.22
